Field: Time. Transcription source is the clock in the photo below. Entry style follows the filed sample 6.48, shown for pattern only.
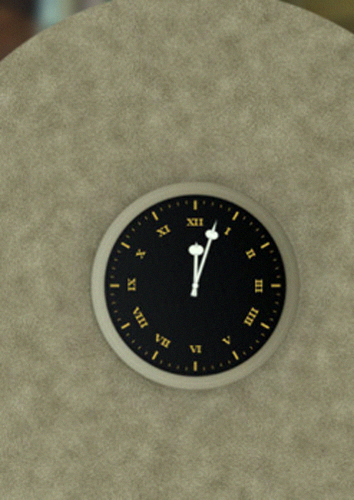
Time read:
12.03
